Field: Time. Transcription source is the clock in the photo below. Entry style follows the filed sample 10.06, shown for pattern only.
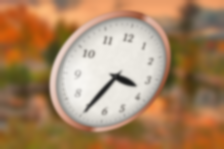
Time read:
3.35
